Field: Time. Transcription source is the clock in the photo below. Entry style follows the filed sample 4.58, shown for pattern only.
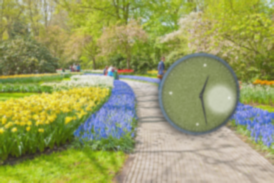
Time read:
12.27
